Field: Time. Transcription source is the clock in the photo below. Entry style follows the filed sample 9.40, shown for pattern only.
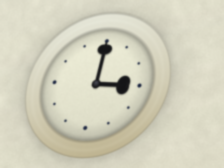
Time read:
3.00
